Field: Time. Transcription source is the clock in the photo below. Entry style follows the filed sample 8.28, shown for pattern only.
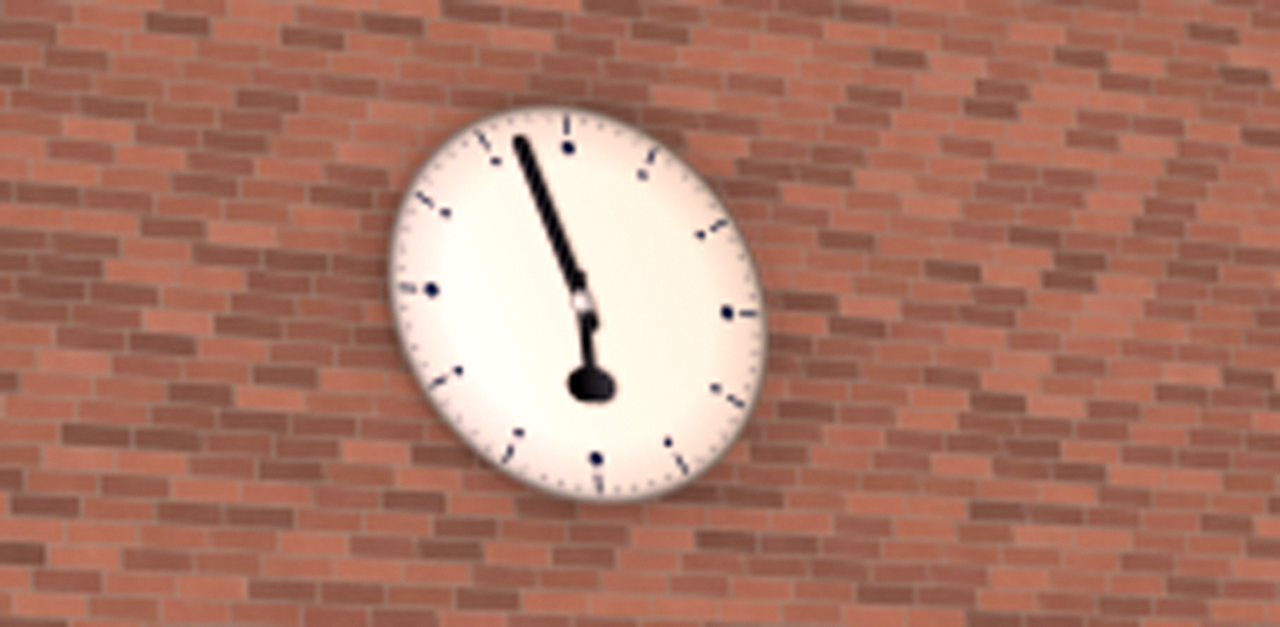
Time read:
5.57
